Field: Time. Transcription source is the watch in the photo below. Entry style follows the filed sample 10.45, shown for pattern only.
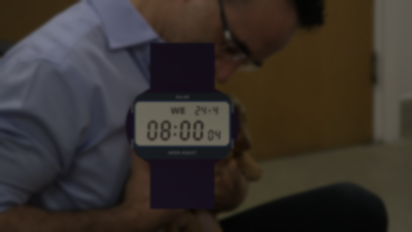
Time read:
8.00
